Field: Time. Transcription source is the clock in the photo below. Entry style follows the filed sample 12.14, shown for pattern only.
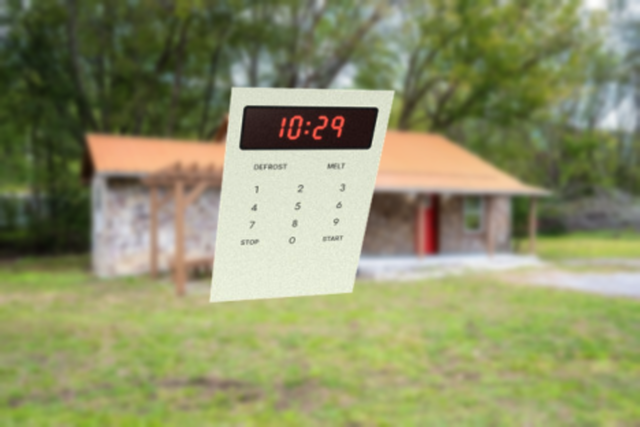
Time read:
10.29
